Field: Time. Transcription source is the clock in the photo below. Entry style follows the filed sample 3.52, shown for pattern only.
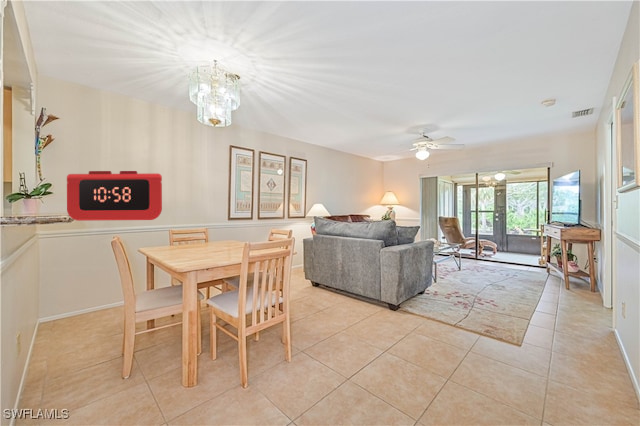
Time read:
10.58
